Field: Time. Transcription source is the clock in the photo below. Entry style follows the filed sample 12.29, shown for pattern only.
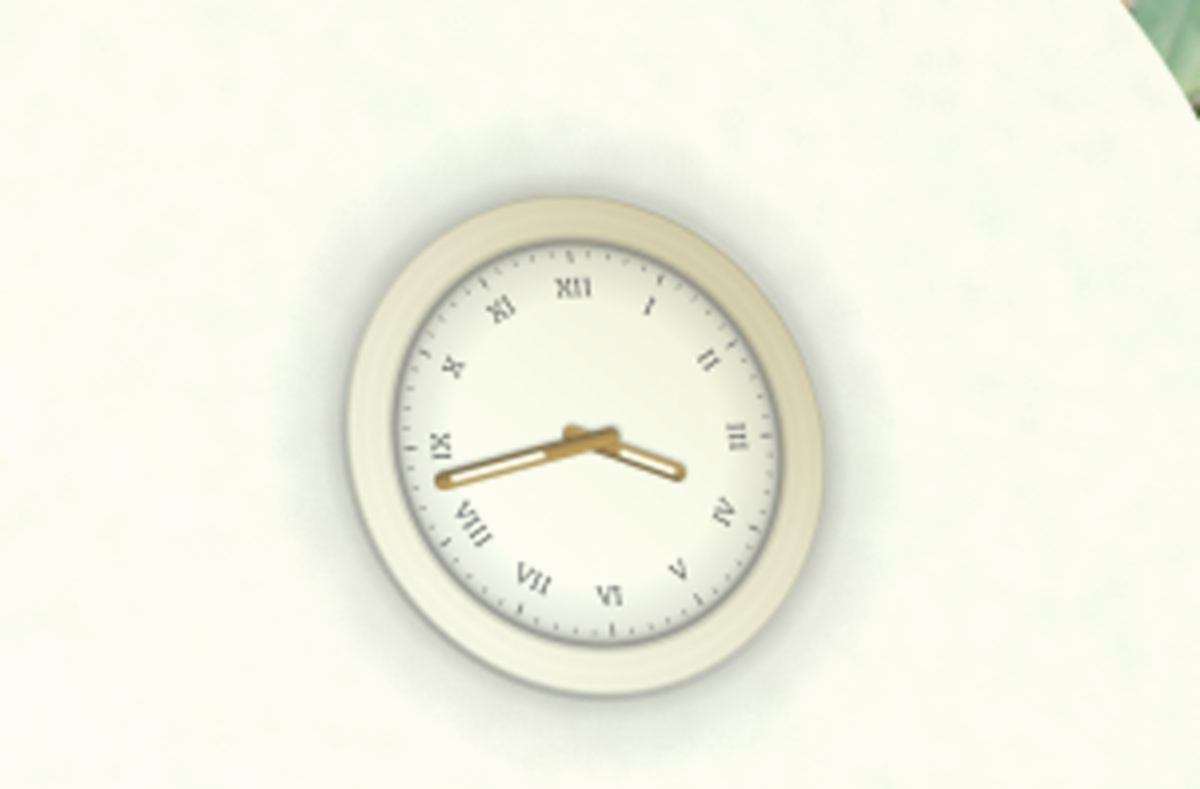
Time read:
3.43
